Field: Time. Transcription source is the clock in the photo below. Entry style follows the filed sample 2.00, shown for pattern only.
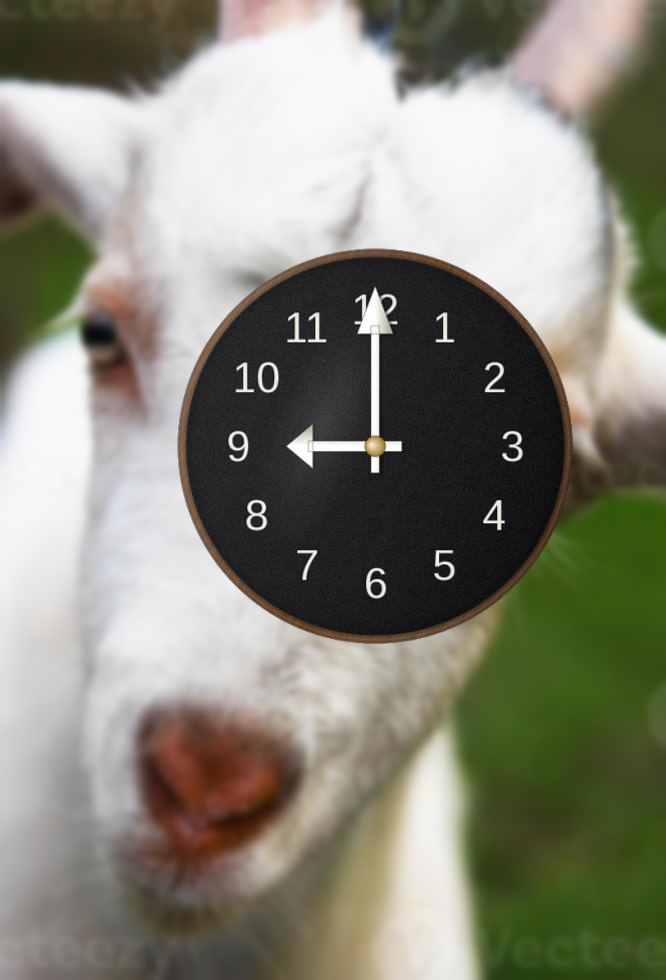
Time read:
9.00
